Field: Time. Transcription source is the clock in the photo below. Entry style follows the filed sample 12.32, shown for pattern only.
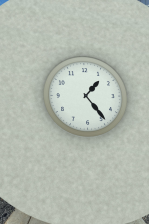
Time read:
1.24
